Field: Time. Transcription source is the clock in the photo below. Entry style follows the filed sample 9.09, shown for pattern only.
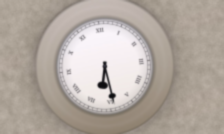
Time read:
6.29
